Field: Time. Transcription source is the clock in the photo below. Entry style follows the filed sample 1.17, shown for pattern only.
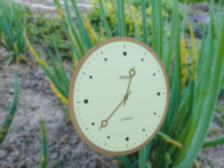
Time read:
12.38
